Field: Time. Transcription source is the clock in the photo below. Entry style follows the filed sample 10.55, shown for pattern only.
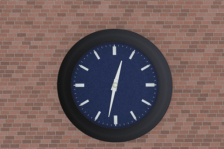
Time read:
12.32
